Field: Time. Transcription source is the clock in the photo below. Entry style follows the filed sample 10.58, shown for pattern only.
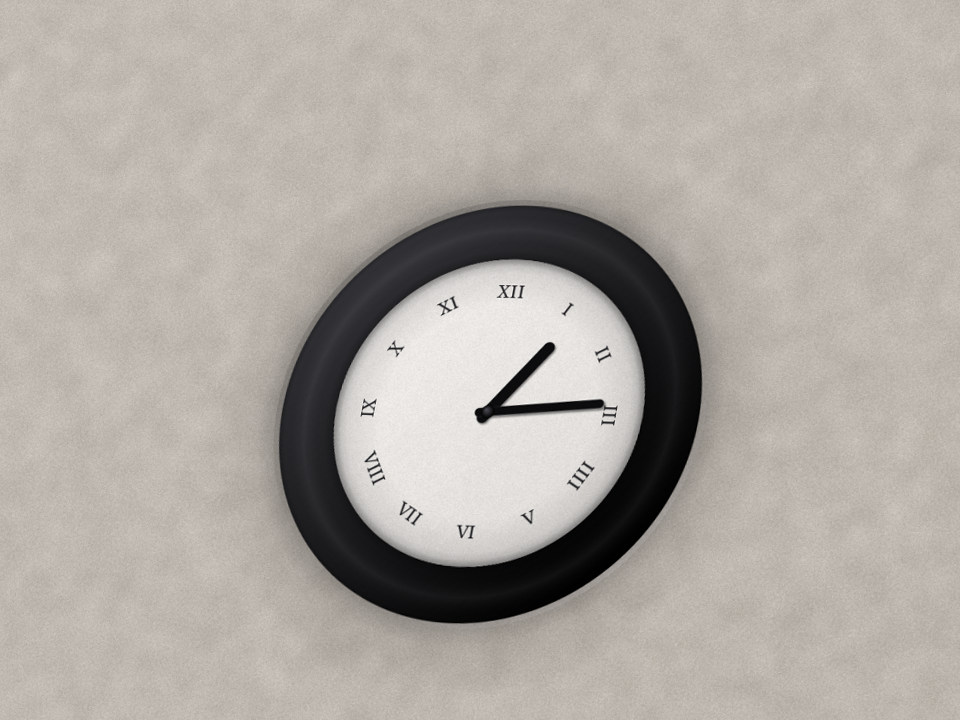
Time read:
1.14
